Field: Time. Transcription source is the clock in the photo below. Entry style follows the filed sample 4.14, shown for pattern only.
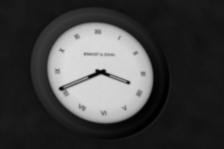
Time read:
3.41
